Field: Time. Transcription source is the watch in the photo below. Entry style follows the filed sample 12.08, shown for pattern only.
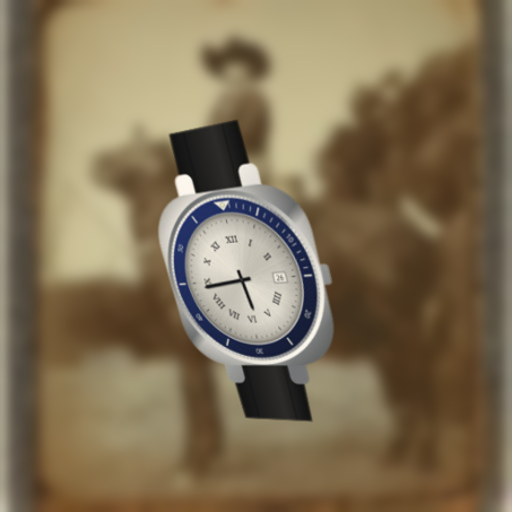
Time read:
5.44
